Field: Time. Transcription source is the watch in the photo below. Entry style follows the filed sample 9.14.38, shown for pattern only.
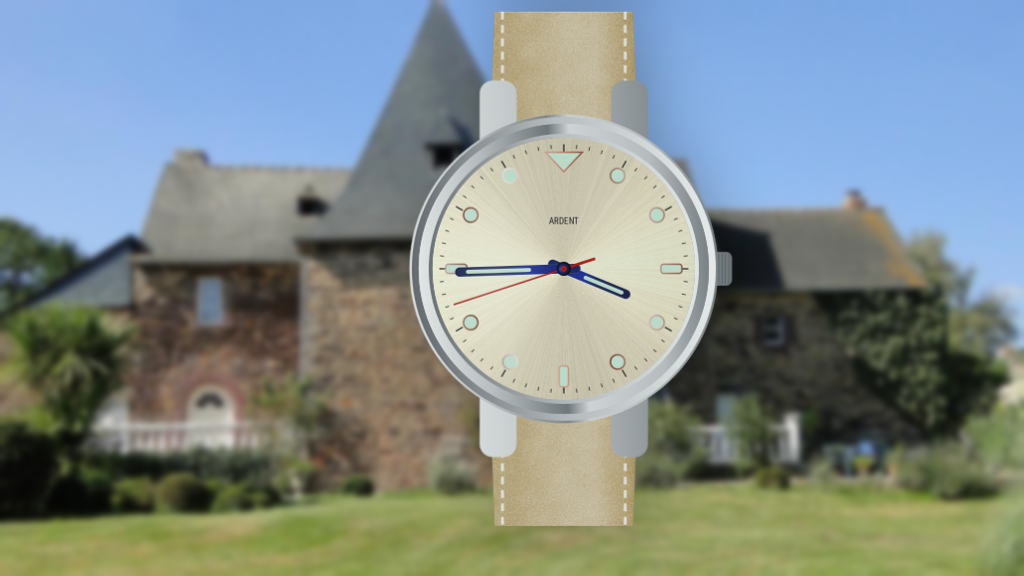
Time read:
3.44.42
